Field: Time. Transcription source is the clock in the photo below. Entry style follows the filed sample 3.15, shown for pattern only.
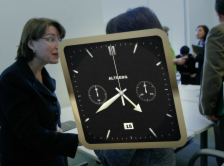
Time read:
4.40
